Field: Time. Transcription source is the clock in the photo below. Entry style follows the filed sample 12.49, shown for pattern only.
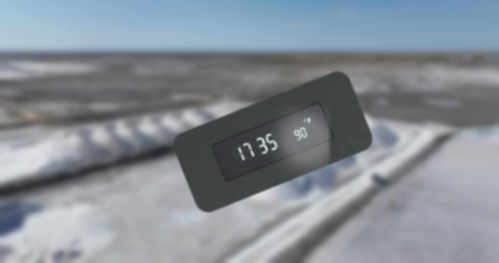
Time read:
17.35
